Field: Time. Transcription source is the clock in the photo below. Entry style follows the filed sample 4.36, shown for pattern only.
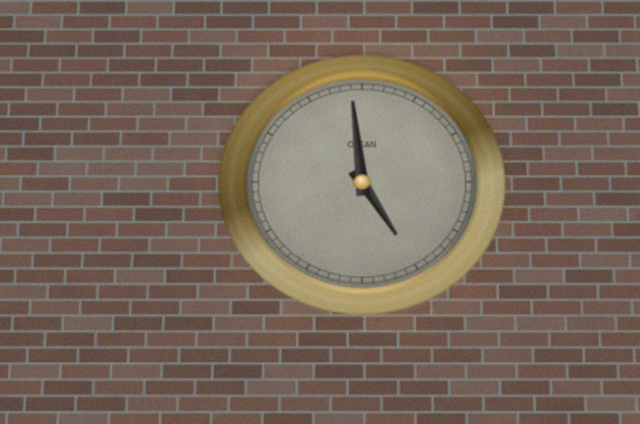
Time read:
4.59
